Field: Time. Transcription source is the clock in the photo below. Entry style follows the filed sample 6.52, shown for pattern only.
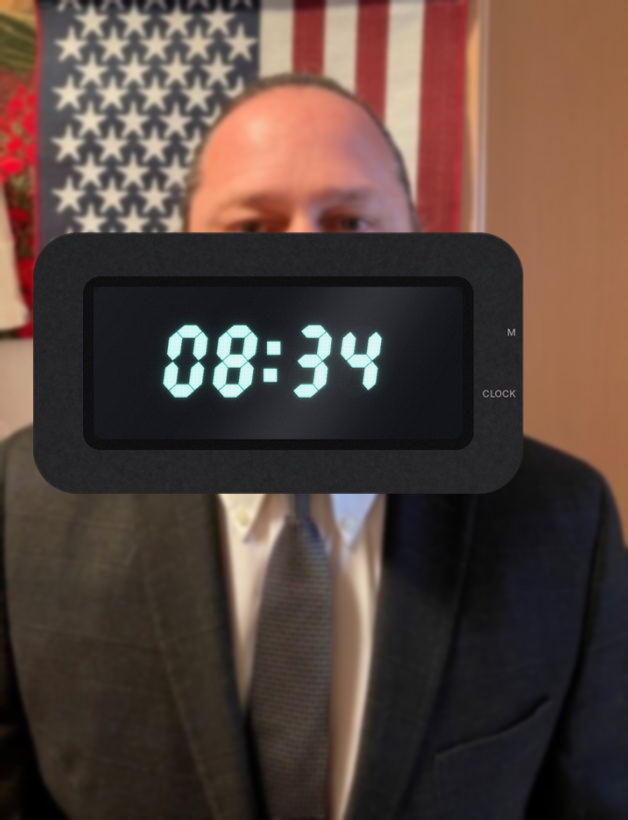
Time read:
8.34
